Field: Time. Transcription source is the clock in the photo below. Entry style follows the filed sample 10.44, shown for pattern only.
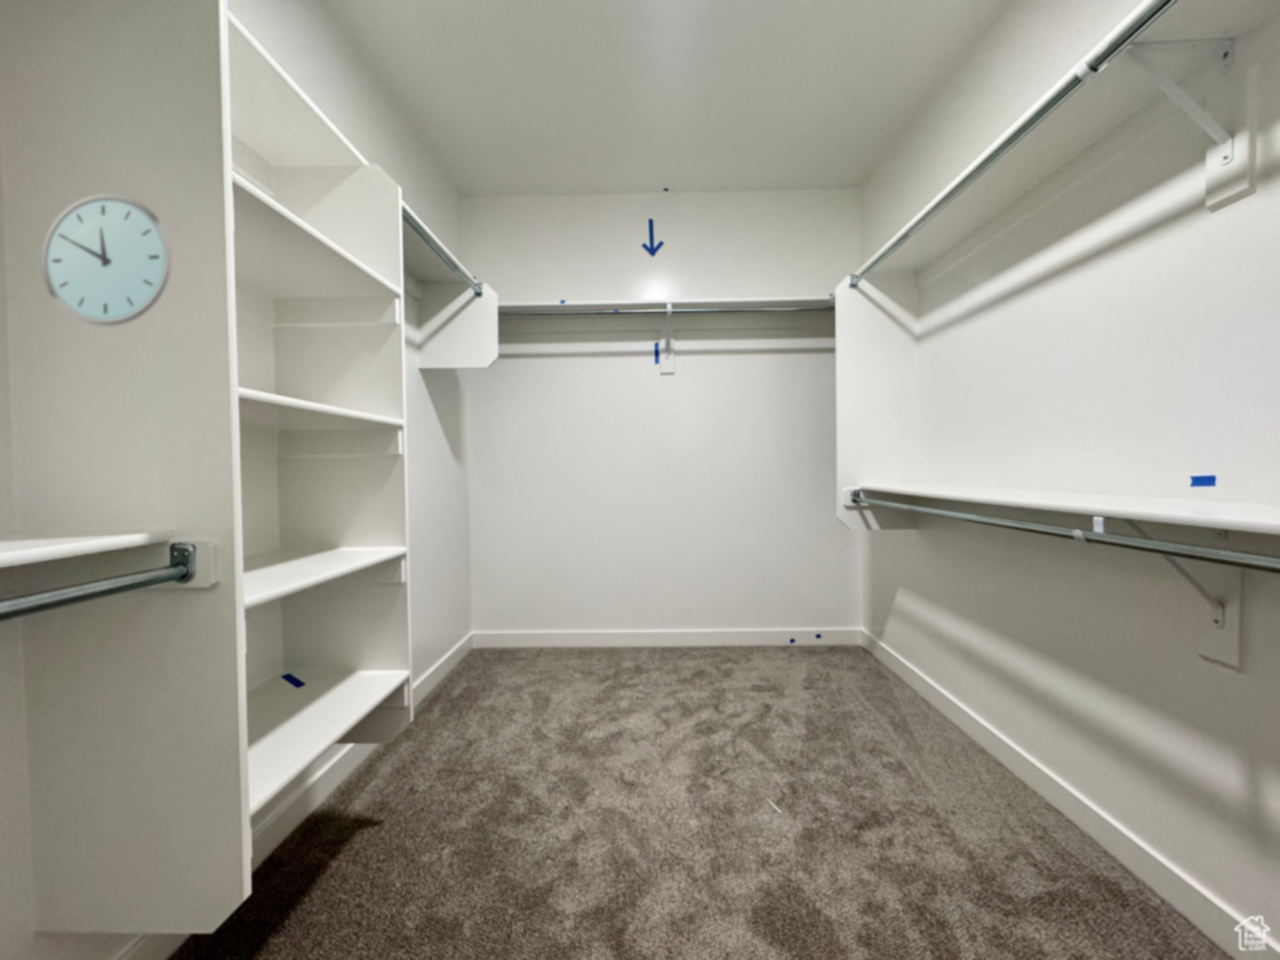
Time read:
11.50
